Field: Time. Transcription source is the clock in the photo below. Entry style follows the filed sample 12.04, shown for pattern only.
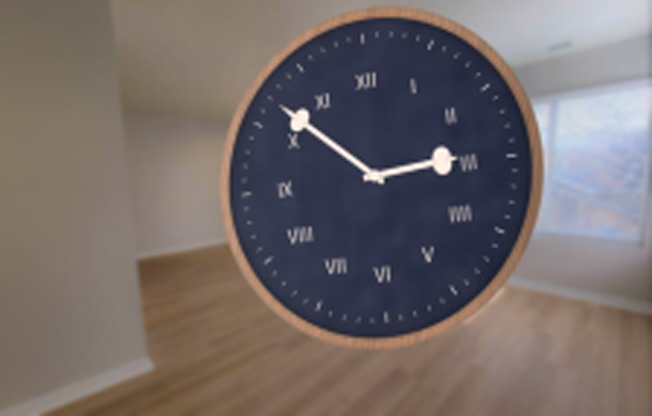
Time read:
2.52
